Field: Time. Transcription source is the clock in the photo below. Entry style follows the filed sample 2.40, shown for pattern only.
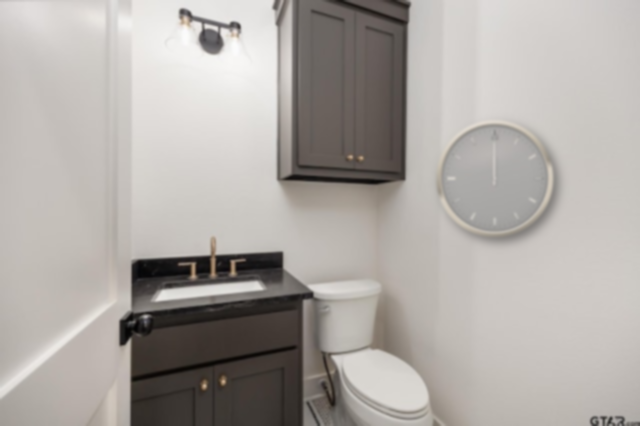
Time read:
12.00
